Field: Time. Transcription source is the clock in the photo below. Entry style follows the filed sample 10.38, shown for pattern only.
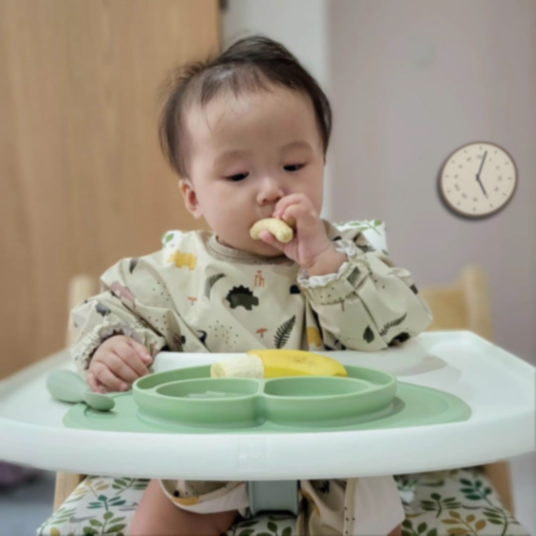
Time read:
5.02
